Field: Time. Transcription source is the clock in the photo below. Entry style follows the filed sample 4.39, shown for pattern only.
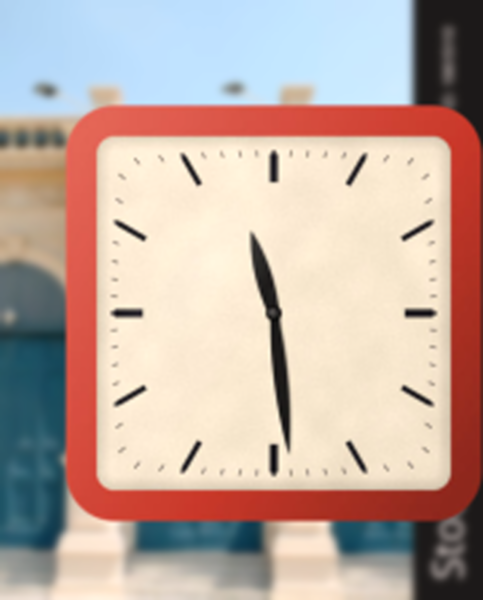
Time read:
11.29
